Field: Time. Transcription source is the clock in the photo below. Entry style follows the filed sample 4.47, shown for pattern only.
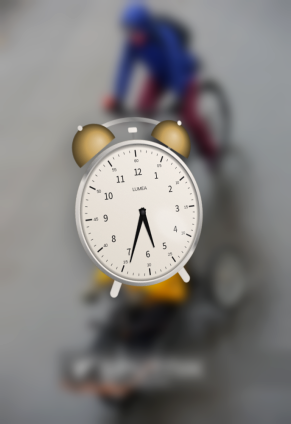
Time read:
5.34
